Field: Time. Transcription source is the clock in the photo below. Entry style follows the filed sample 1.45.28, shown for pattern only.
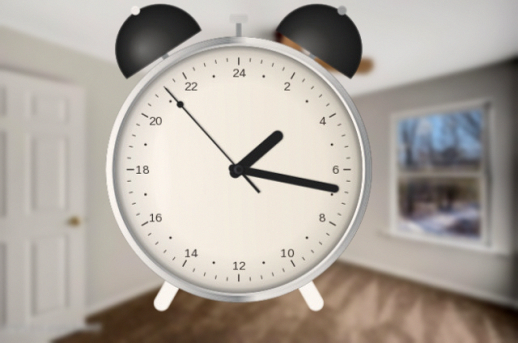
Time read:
3.16.53
